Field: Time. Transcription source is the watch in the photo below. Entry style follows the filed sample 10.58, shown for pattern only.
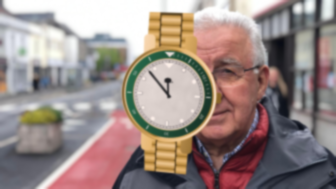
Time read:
11.53
